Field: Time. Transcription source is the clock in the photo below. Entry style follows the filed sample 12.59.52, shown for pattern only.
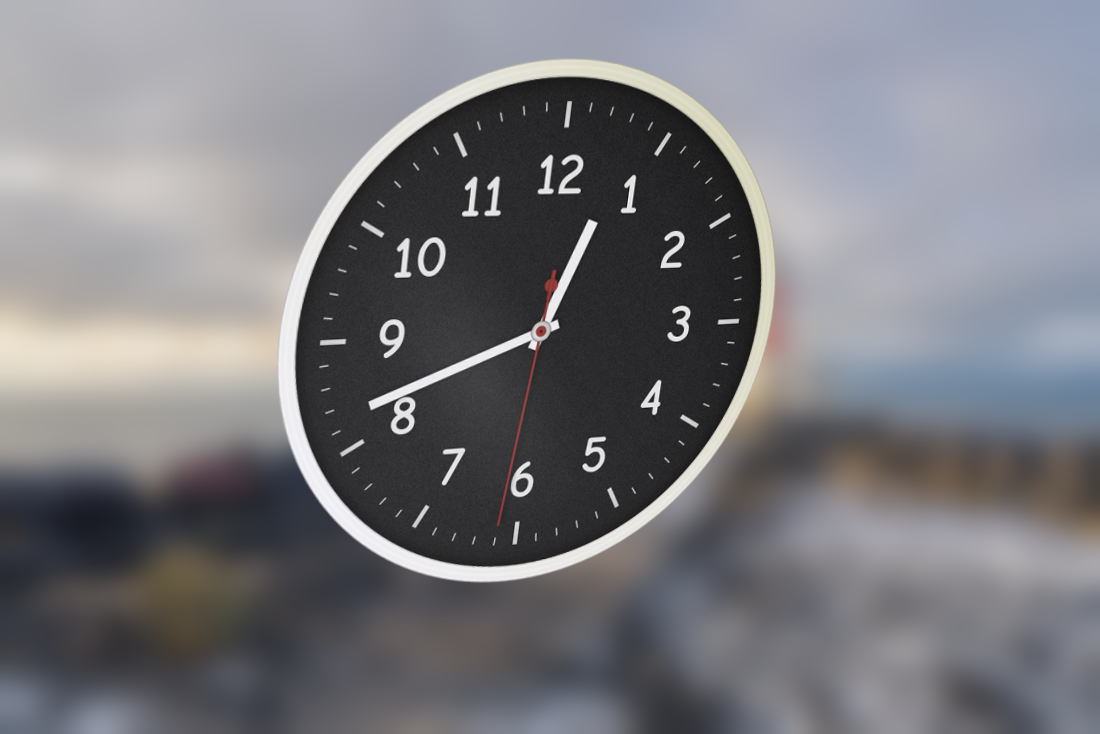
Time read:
12.41.31
